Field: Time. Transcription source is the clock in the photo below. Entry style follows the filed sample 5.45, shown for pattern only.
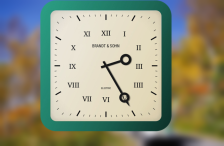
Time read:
2.25
